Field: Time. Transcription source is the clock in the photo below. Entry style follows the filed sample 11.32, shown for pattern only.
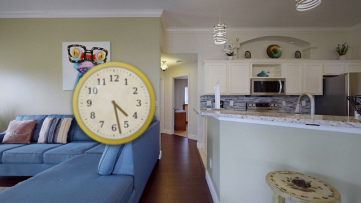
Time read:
4.28
